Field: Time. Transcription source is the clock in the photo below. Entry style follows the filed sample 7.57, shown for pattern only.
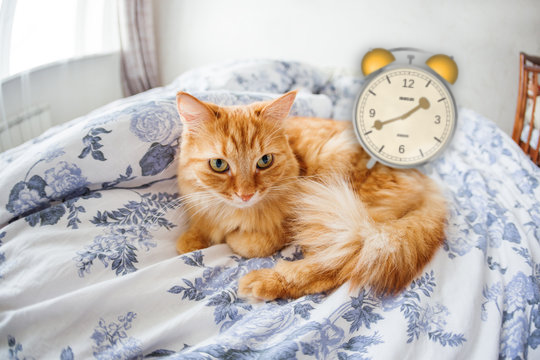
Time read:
1.41
